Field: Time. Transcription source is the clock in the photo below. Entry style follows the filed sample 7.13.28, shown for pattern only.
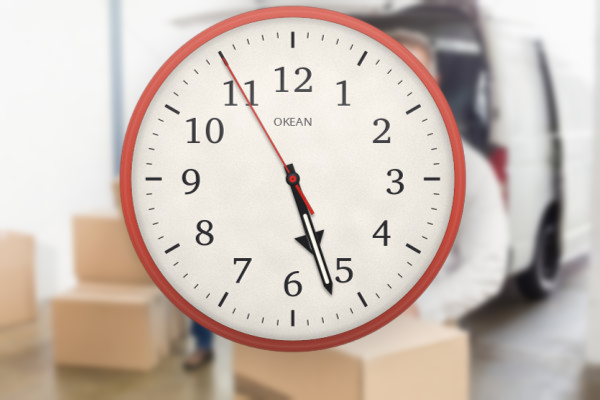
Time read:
5.26.55
